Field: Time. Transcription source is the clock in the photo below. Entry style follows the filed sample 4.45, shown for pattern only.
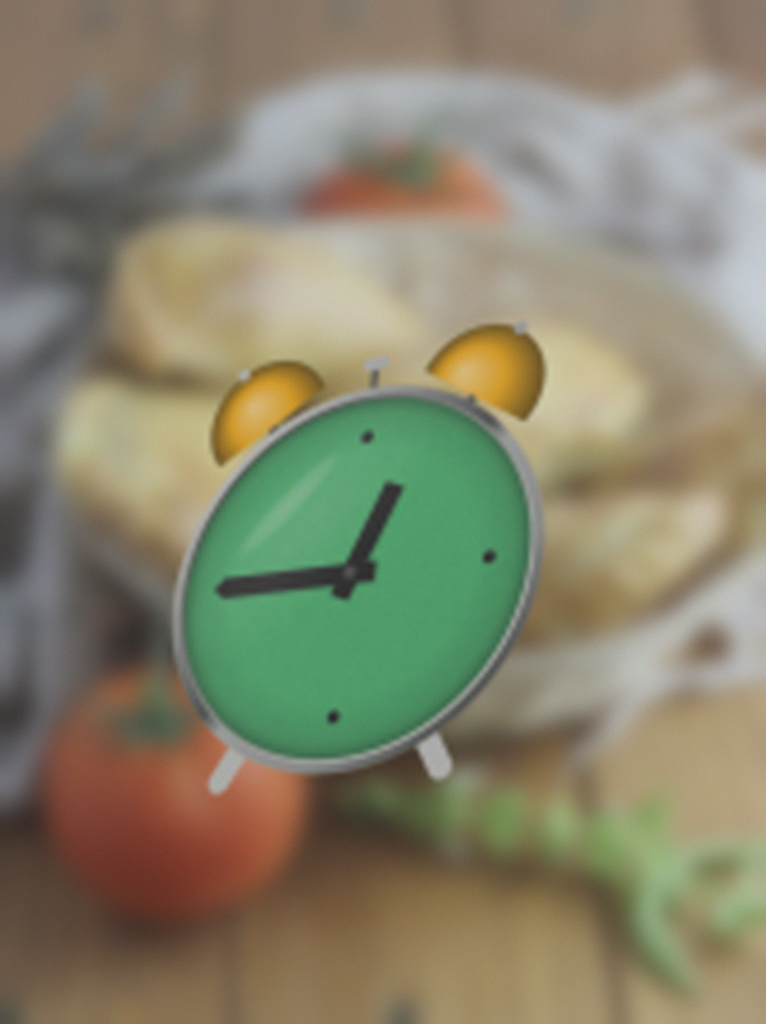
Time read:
12.45
